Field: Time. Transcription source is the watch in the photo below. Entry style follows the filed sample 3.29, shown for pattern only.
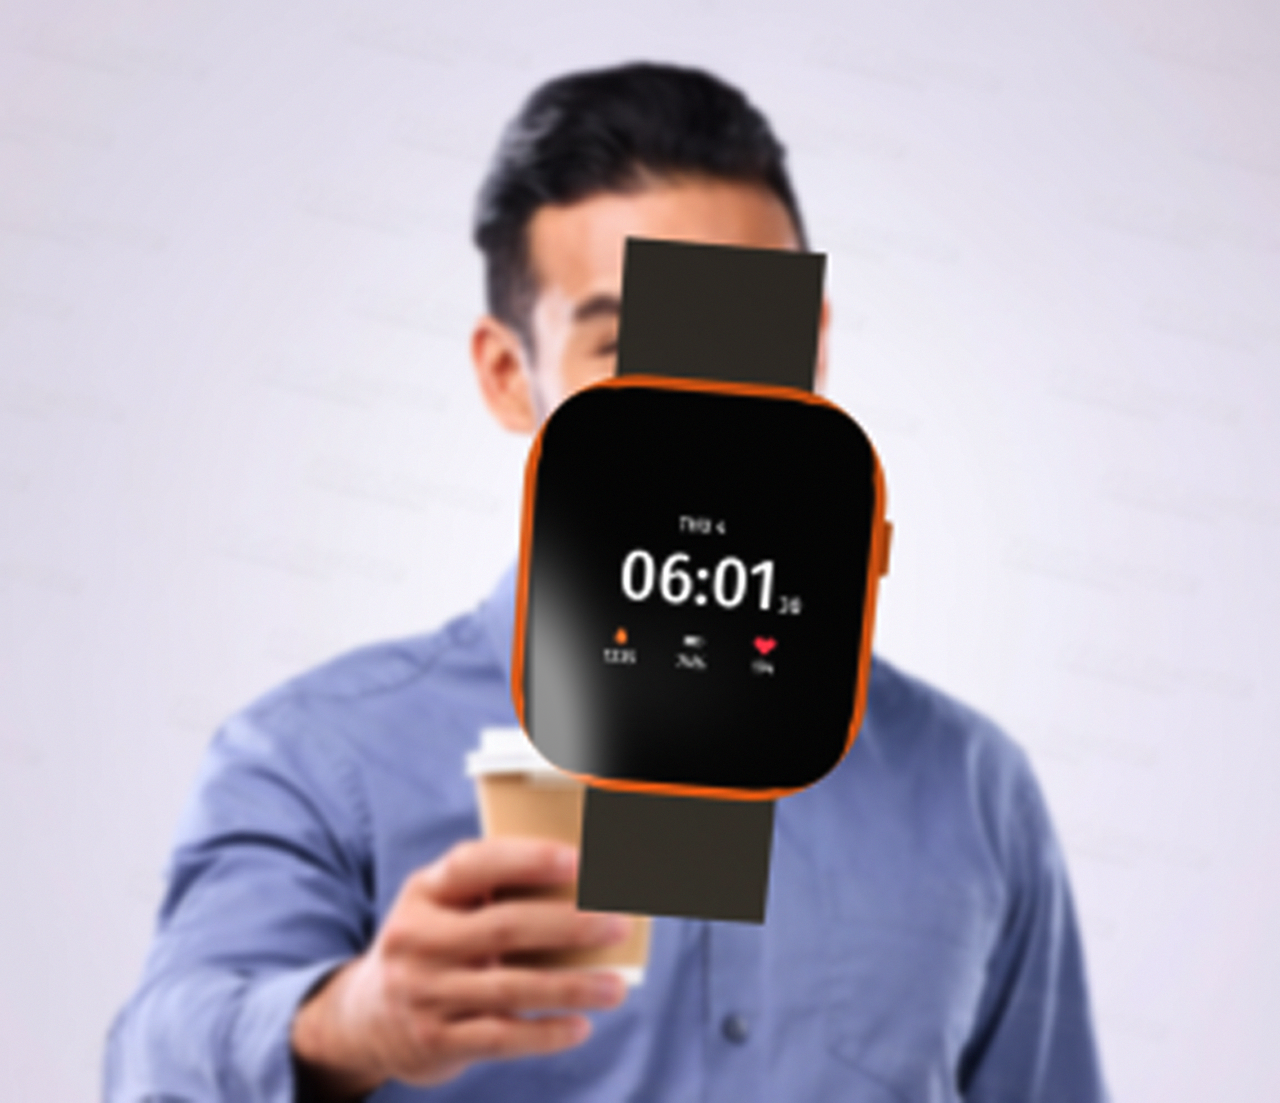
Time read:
6.01
